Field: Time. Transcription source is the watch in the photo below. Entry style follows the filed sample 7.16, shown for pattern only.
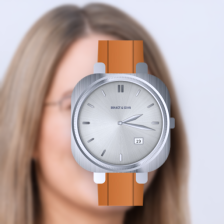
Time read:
2.17
